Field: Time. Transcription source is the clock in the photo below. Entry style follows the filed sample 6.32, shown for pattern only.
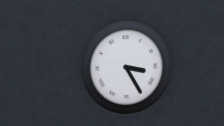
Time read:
3.25
